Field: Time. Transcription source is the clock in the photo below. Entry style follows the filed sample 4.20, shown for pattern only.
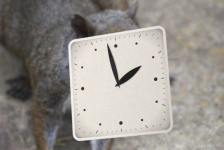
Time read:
1.58
